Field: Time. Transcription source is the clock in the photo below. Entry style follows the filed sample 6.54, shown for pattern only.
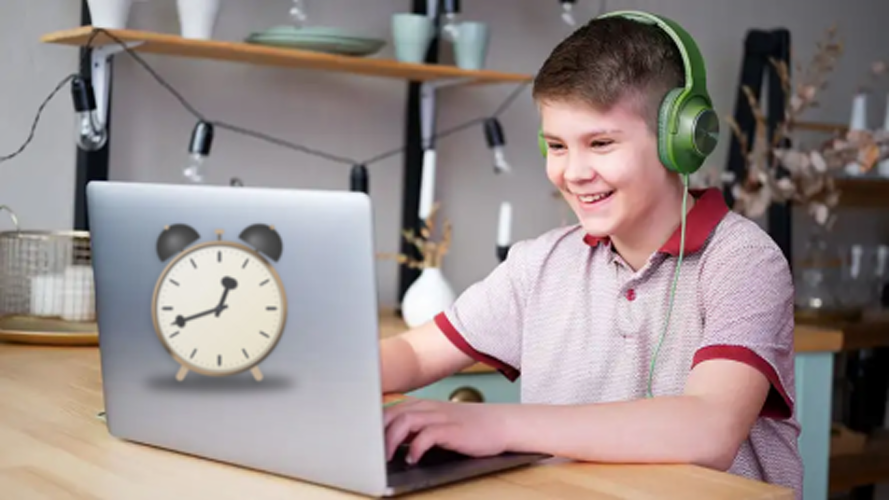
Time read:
12.42
